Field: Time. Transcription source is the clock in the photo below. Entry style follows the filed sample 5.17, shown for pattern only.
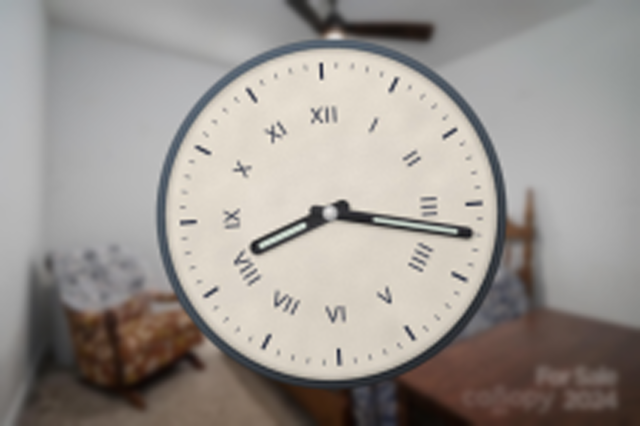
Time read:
8.17
